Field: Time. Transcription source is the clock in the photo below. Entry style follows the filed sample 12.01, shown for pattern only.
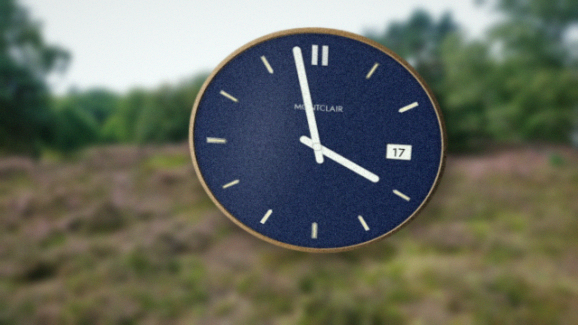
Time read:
3.58
